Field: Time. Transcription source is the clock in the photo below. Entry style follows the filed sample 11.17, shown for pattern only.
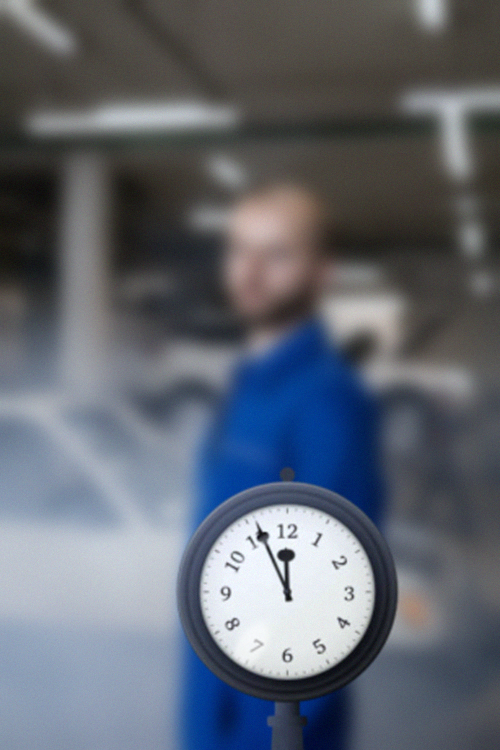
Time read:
11.56
